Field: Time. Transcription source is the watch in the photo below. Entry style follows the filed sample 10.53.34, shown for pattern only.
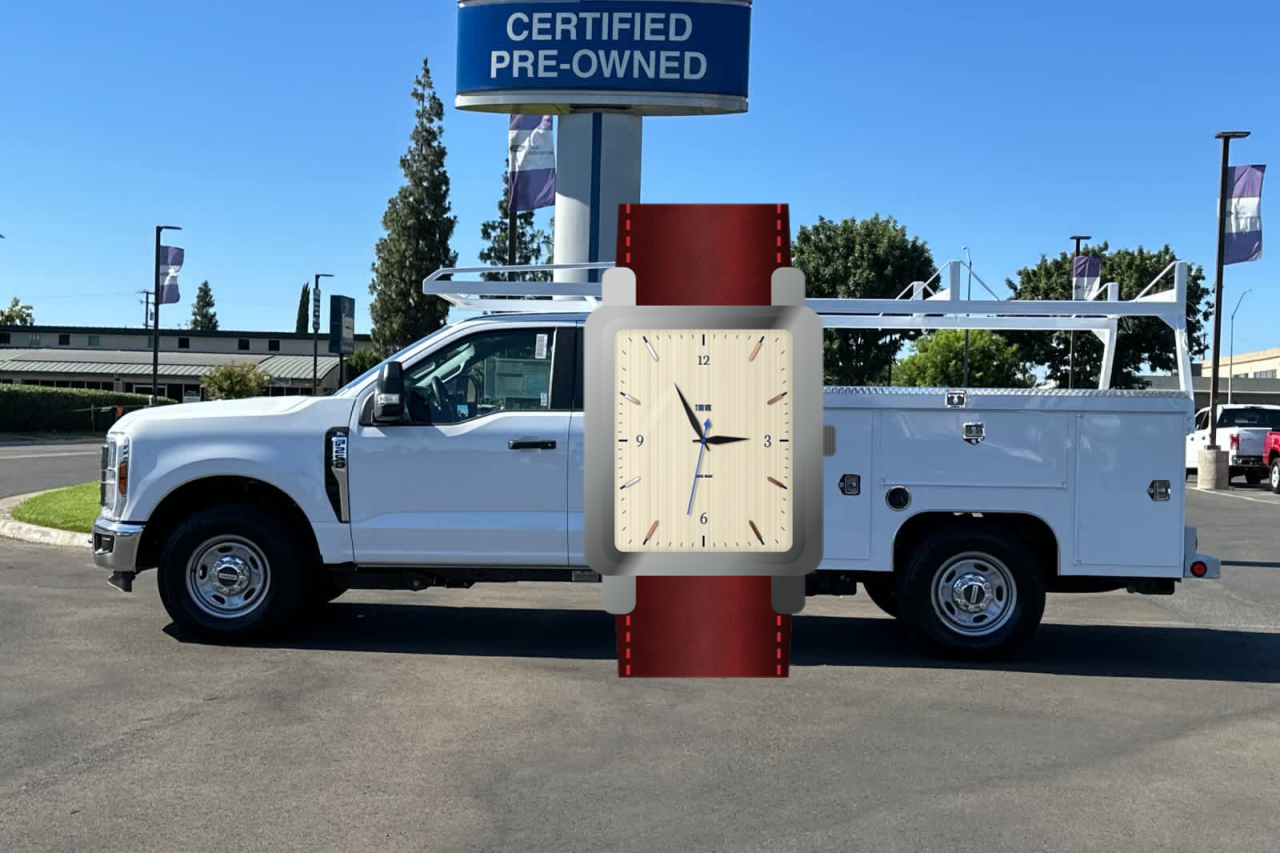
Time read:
2.55.32
